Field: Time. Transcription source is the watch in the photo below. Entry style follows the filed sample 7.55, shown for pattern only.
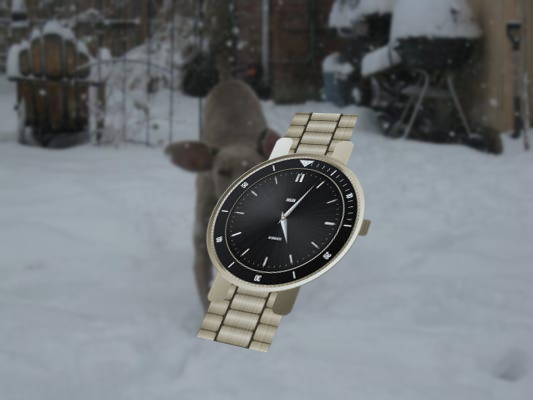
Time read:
5.04
